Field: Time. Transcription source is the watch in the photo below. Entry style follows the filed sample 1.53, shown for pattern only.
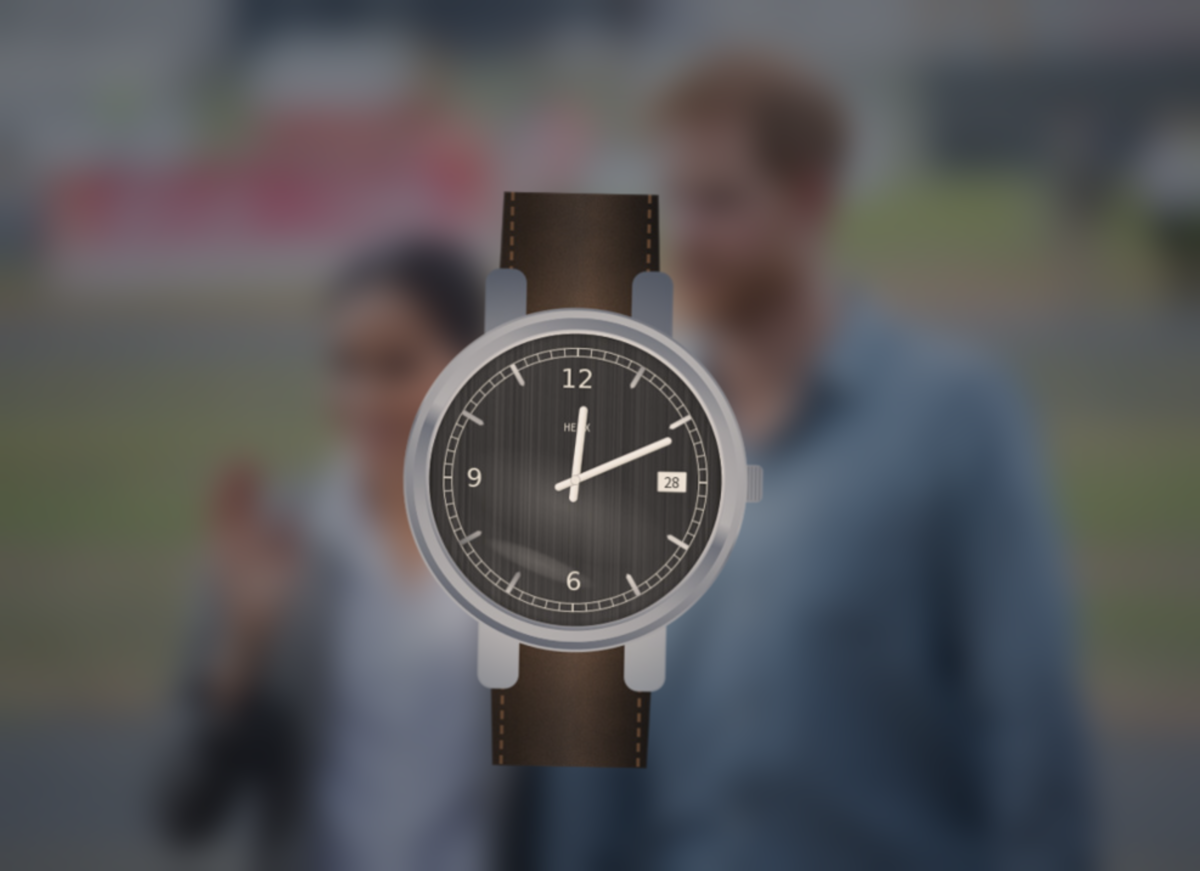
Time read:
12.11
